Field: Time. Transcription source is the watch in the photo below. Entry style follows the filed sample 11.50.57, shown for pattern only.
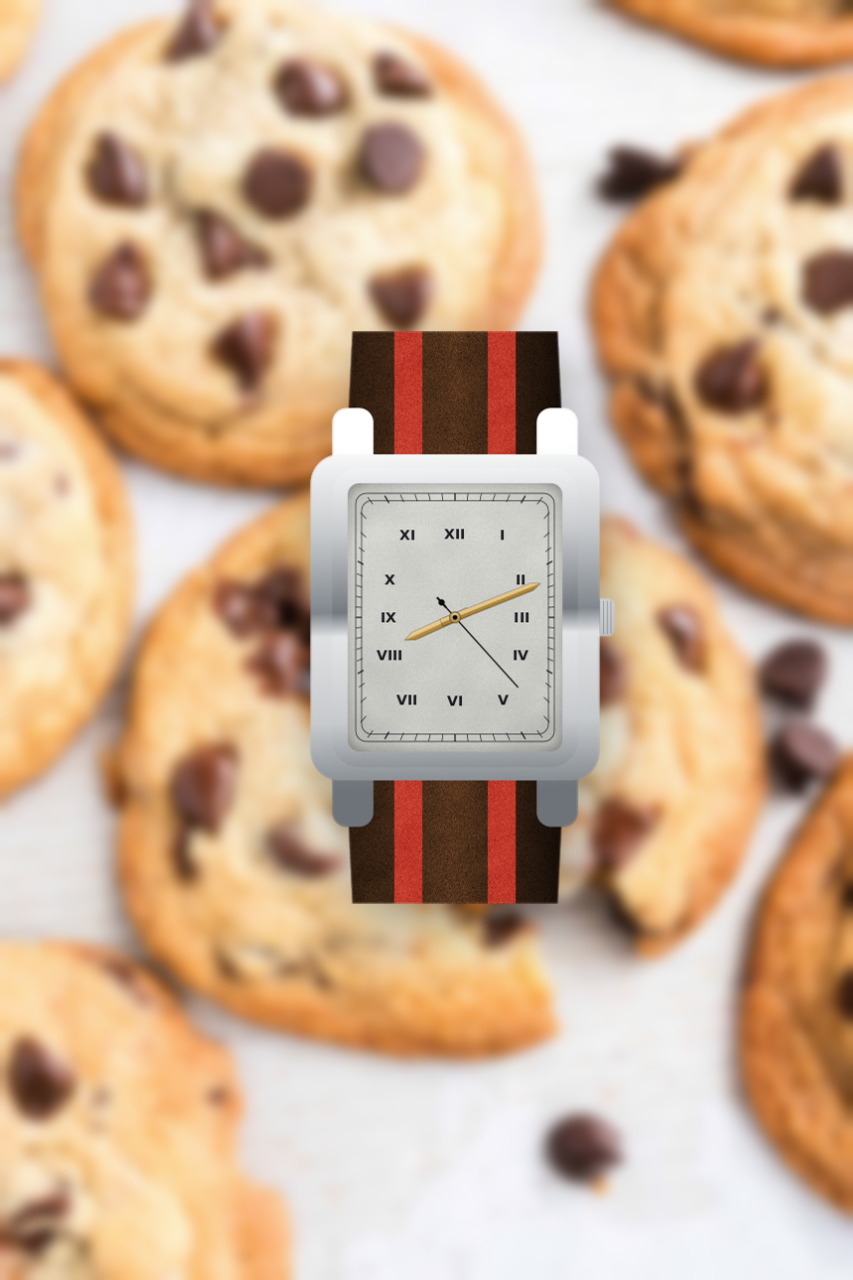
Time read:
8.11.23
